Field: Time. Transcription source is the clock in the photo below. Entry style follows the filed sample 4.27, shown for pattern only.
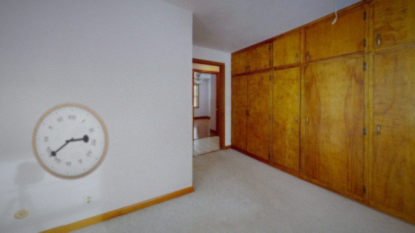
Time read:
2.38
